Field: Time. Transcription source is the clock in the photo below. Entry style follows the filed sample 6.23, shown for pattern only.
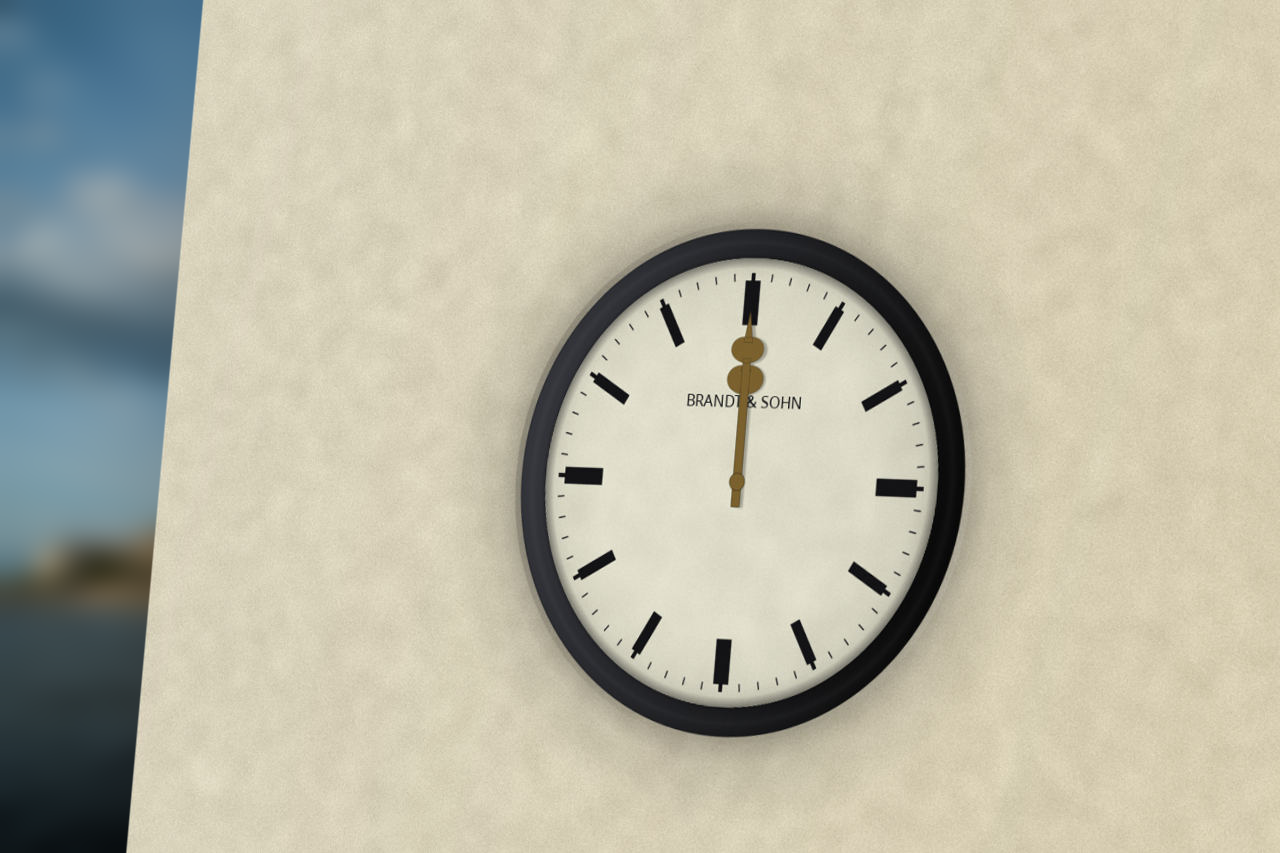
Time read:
12.00
